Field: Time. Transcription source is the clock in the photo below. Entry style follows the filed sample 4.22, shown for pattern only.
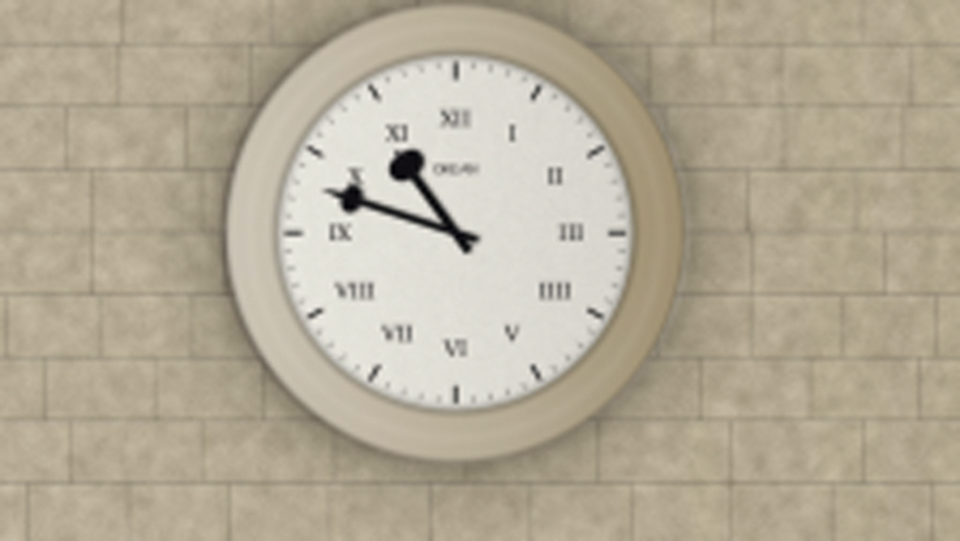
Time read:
10.48
